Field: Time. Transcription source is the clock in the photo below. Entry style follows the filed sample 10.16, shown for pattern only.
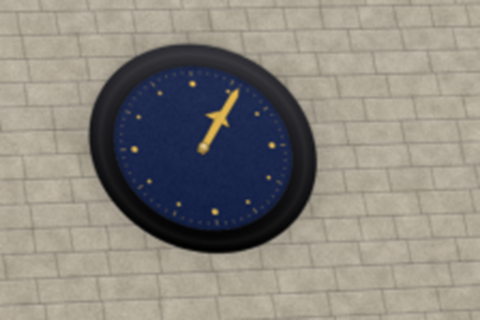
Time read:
1.06
